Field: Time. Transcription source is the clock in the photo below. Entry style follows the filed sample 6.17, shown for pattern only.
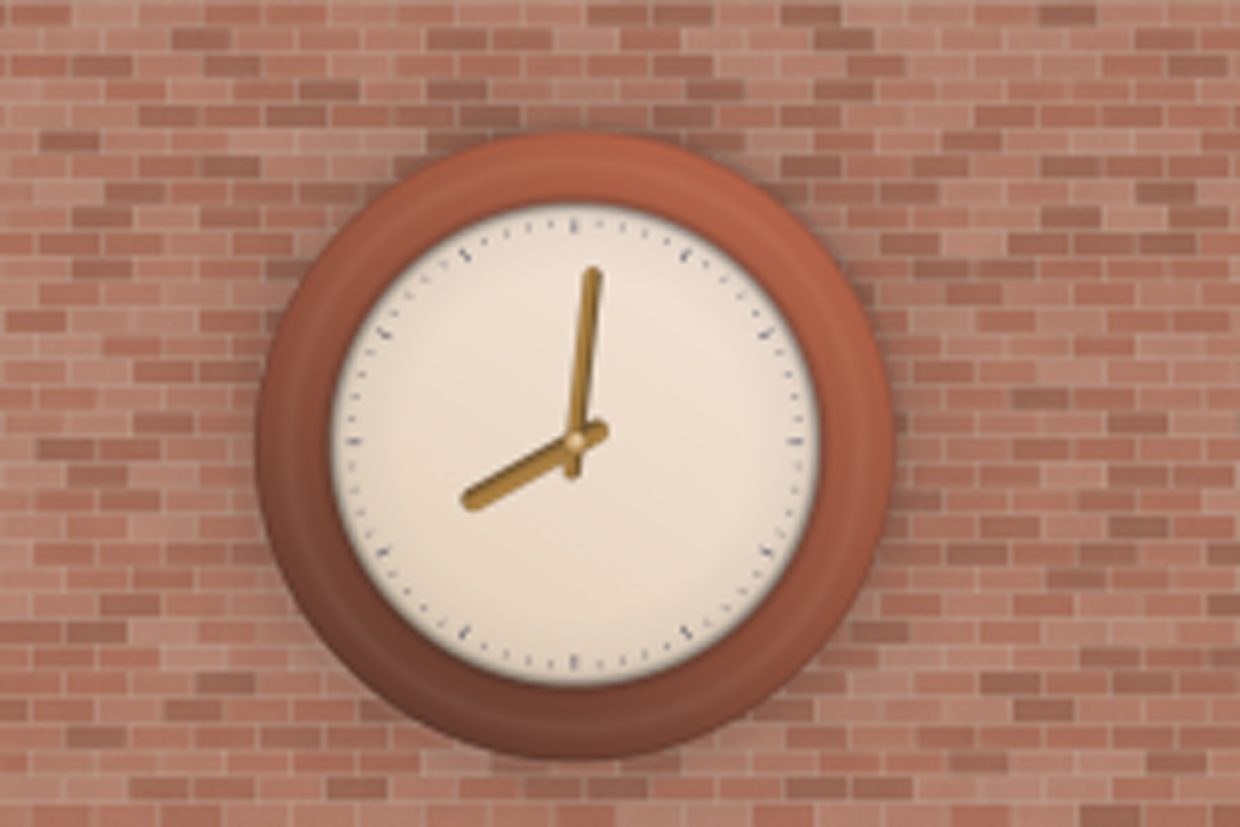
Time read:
8.01
